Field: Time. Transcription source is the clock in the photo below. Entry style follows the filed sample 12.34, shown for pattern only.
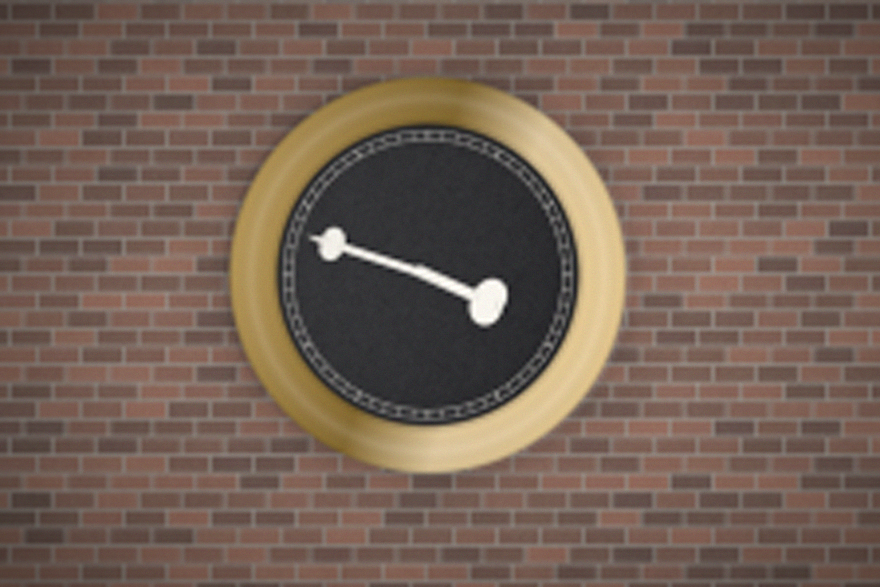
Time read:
3.48
